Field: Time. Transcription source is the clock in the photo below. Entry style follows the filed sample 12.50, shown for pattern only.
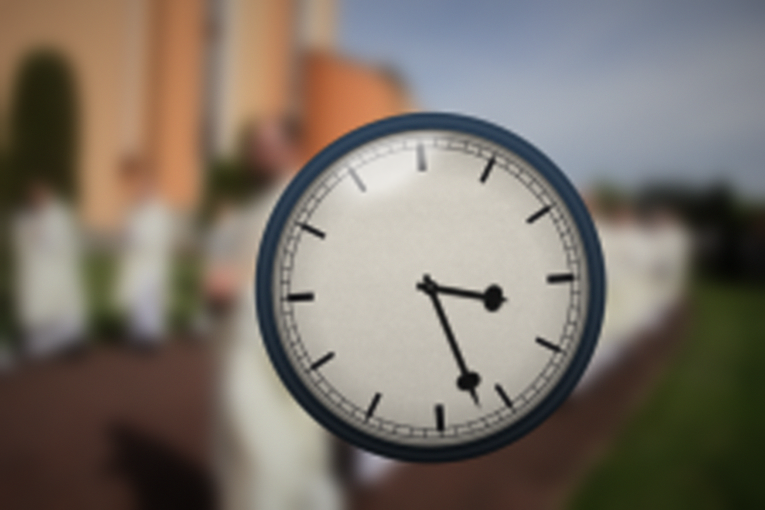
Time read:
3.27
